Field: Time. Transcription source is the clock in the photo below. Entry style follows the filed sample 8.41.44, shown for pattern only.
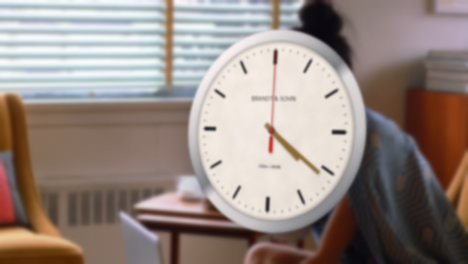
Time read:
4.21.00
